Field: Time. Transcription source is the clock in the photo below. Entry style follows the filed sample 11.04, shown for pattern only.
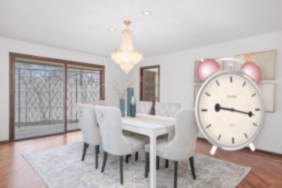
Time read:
9.17
